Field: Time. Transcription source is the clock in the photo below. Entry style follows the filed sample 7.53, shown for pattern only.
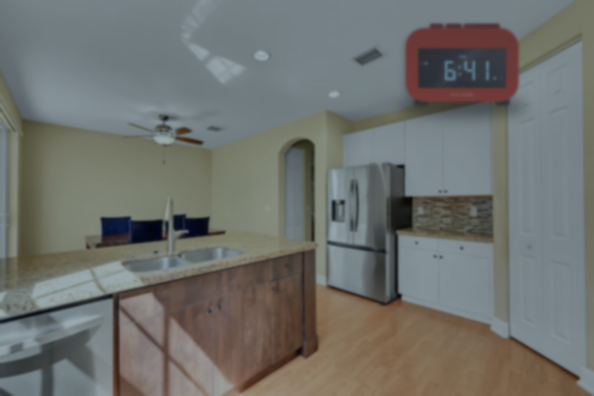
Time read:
6.41
